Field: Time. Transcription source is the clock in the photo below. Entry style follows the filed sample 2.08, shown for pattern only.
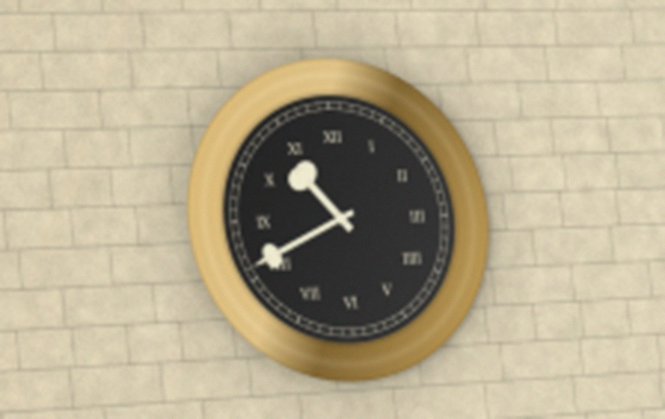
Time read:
10.41
